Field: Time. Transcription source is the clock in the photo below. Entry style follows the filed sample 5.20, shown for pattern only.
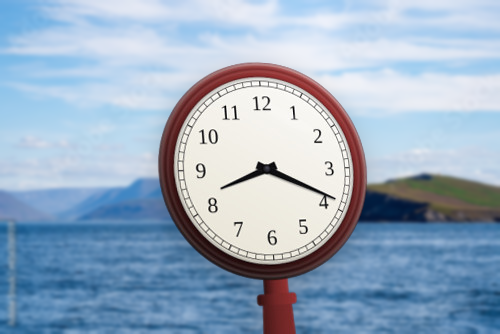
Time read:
8.19
